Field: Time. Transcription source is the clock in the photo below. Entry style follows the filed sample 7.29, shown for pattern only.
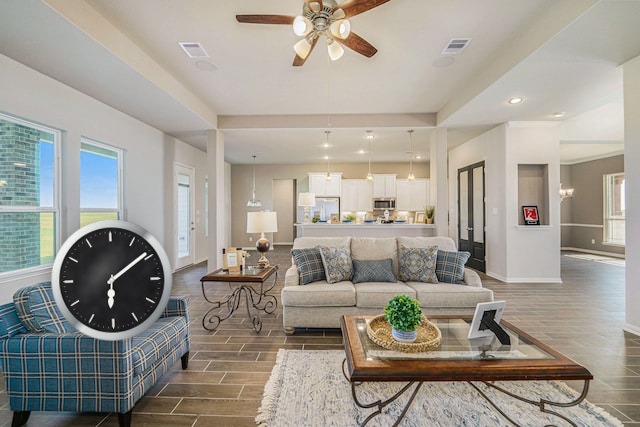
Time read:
6.09
